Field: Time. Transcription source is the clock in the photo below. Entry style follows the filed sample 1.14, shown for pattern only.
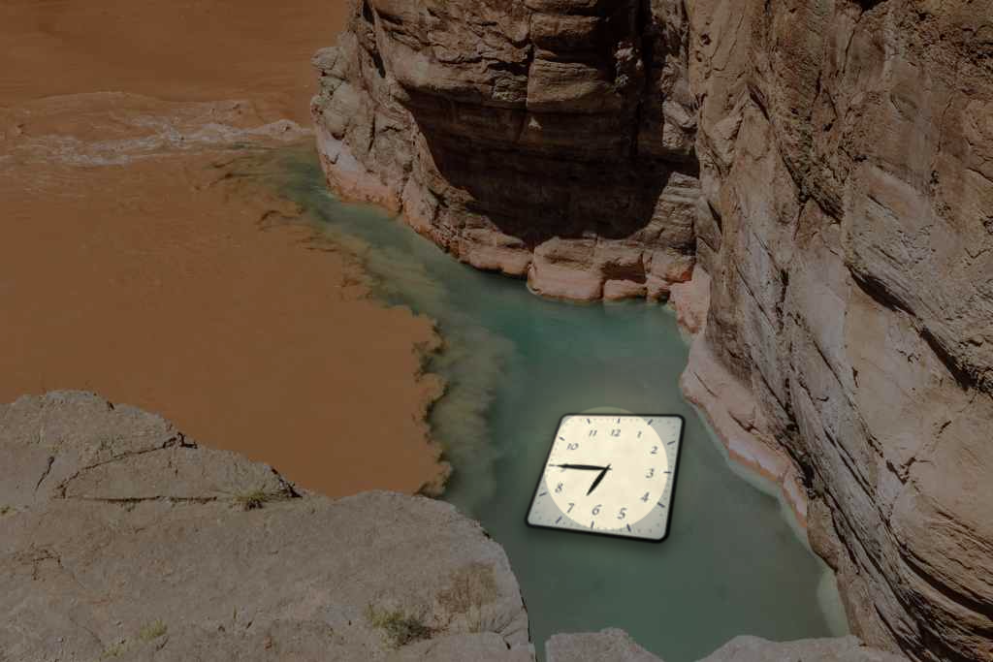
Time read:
6.45
